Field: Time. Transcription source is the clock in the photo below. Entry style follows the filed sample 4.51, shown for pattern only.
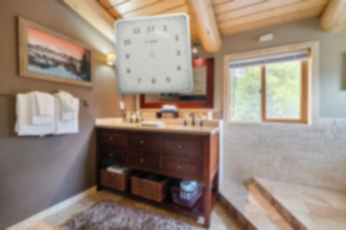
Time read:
6.58
